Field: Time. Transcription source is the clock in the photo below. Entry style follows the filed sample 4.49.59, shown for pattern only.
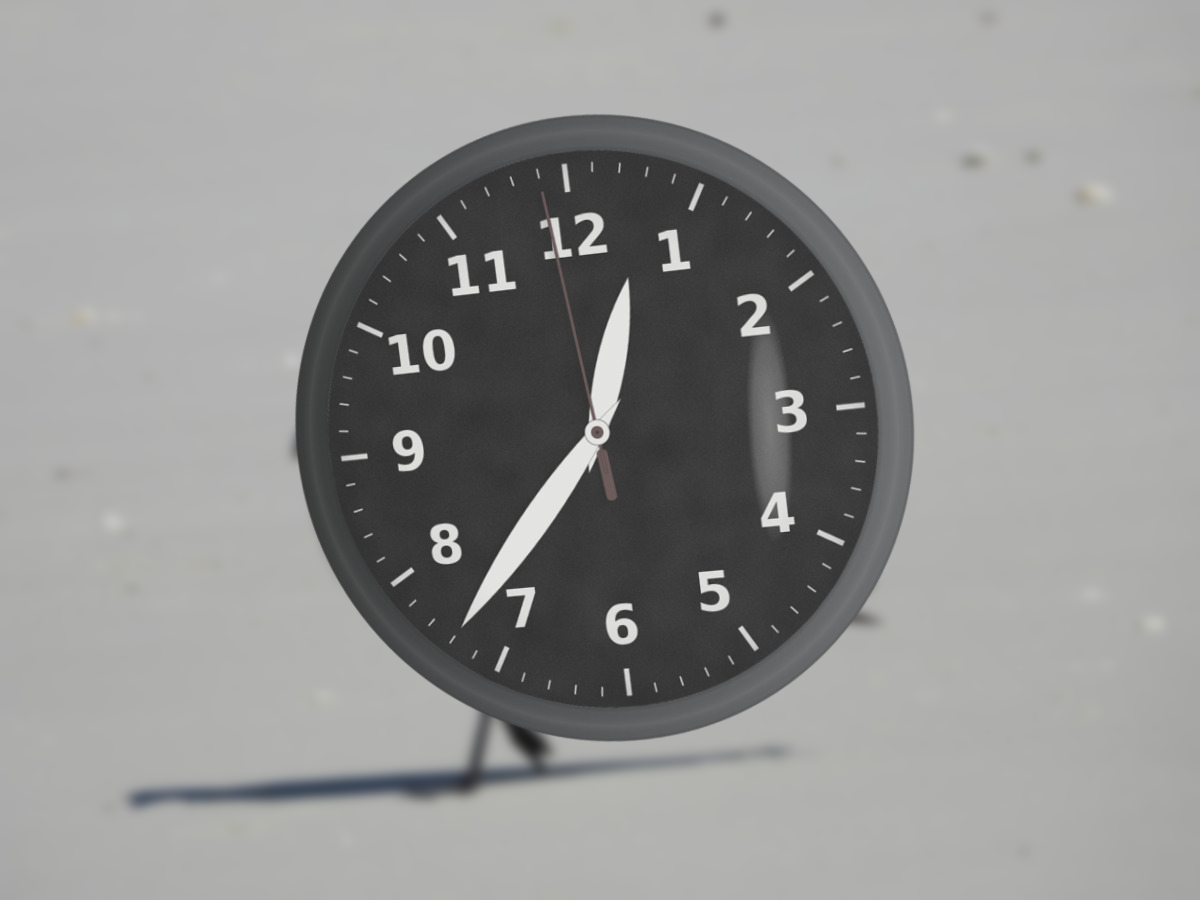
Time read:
12.36.59
